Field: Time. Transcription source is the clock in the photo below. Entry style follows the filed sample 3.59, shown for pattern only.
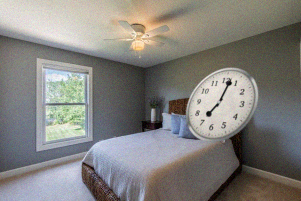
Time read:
7.02
